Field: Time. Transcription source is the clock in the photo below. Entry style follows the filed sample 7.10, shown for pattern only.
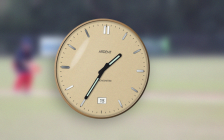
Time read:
1.35
